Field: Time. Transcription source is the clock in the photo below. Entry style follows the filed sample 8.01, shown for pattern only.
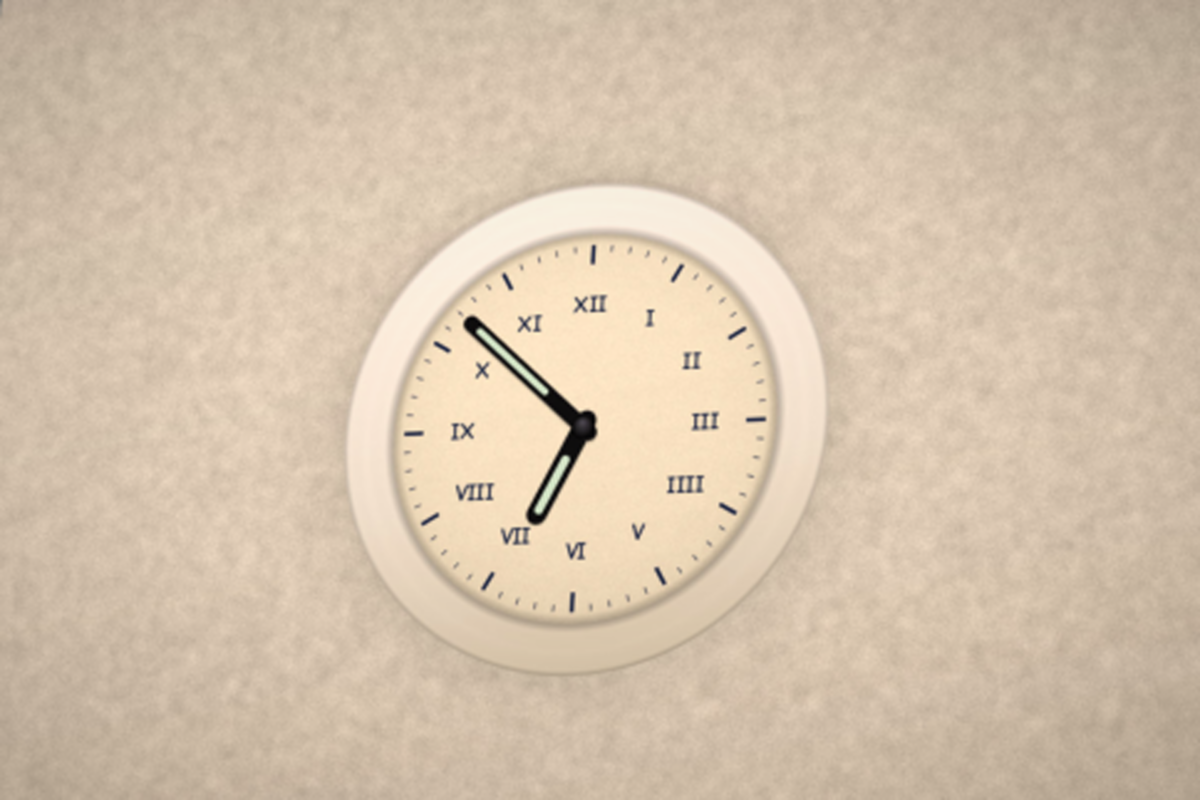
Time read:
6.52
